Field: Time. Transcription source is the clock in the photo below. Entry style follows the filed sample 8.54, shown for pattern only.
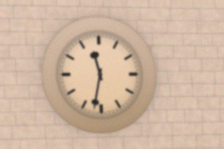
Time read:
11.32
